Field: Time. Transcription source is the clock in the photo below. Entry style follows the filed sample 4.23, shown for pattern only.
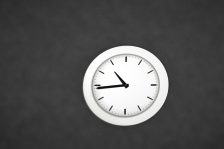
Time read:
10.44
